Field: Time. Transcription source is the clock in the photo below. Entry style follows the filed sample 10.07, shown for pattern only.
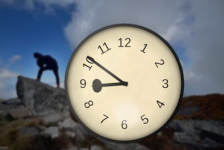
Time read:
8.51
